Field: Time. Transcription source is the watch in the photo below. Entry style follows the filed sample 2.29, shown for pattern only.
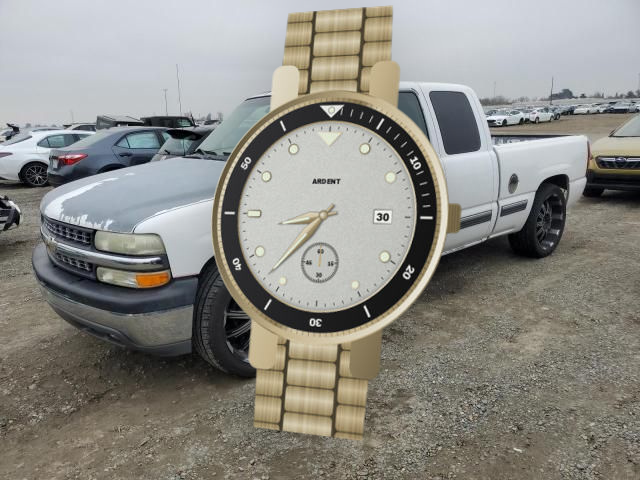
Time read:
8.37
